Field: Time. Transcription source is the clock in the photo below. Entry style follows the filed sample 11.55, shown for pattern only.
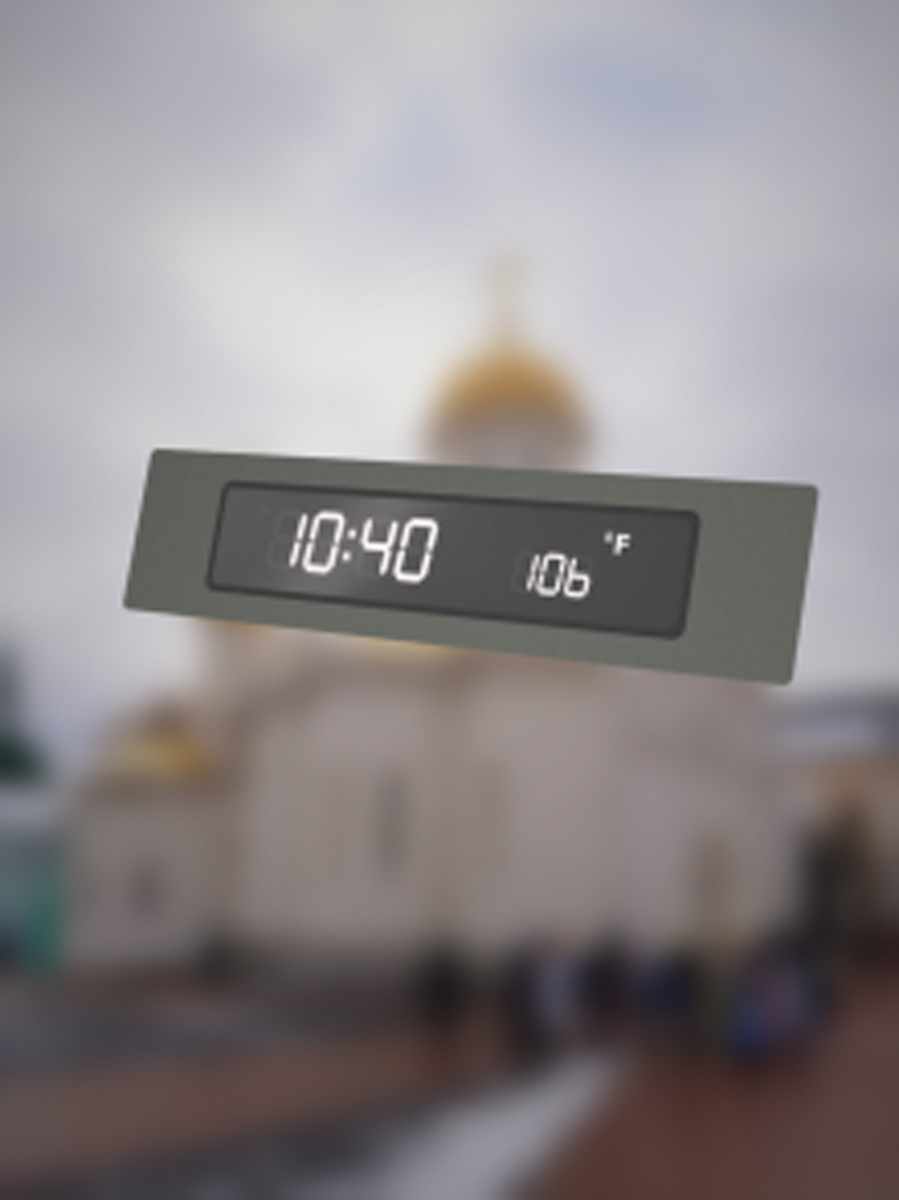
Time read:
10.40
